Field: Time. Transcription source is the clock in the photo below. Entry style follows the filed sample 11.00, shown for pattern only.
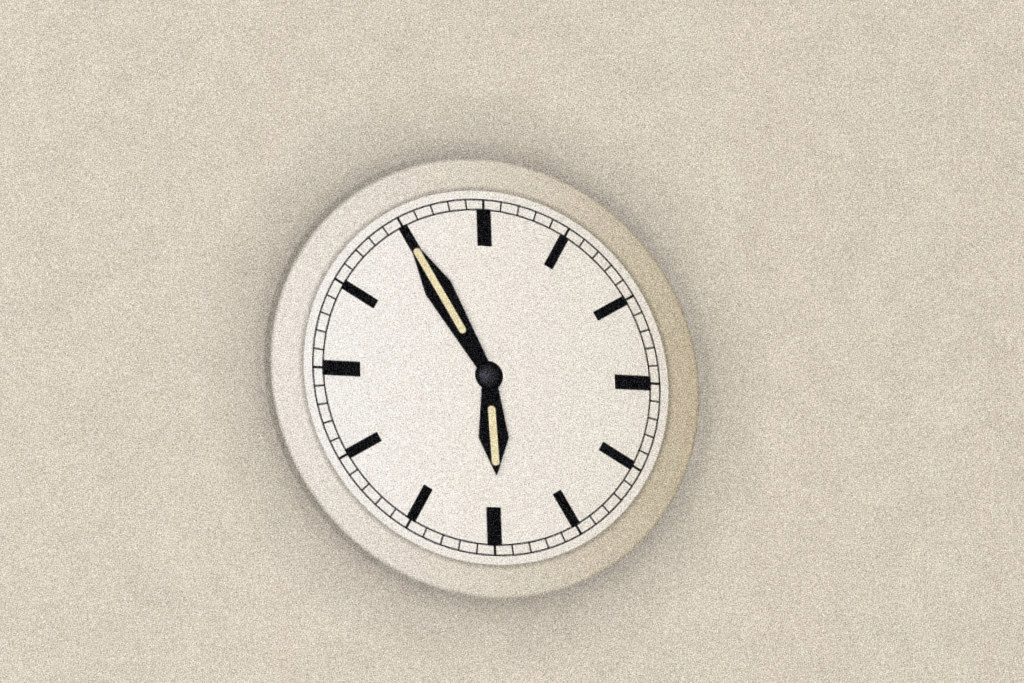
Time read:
5.55
